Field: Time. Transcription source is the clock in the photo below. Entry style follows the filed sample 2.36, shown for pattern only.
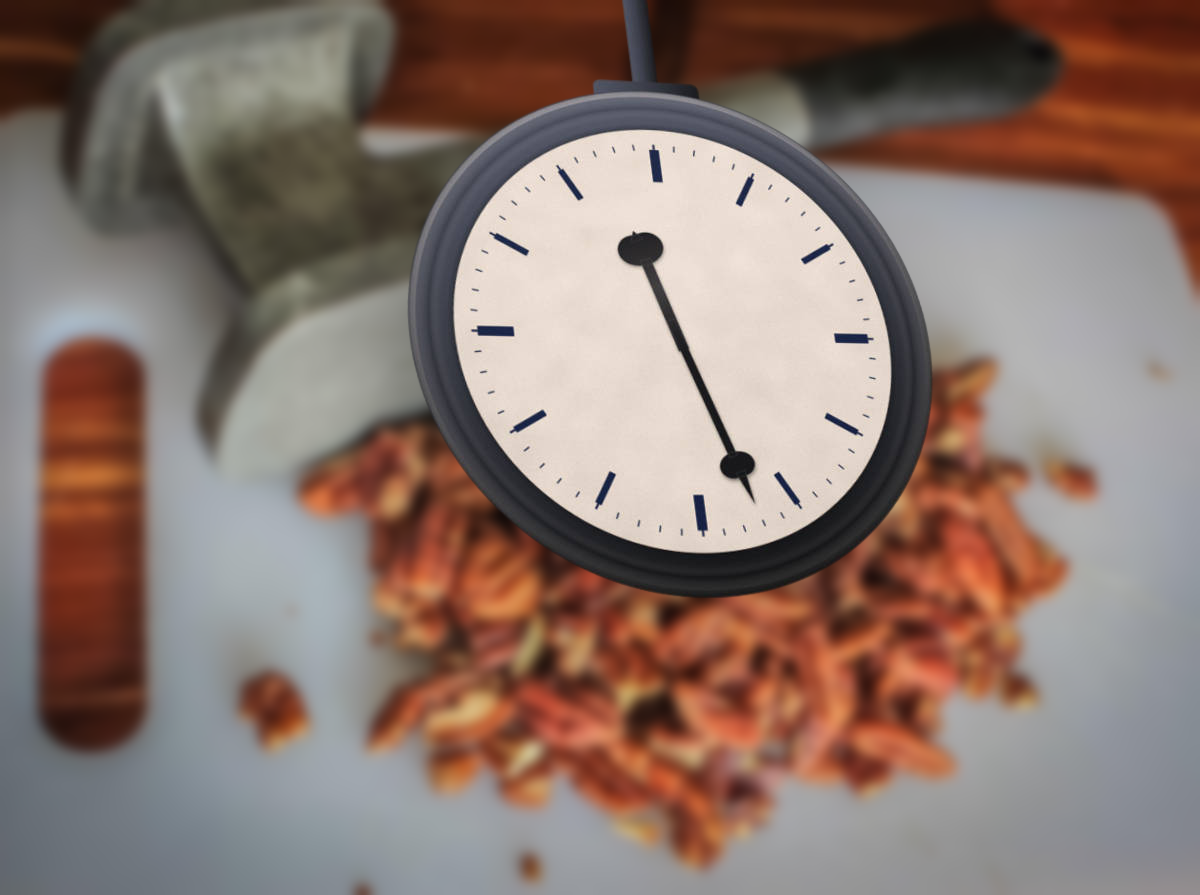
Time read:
11.27
